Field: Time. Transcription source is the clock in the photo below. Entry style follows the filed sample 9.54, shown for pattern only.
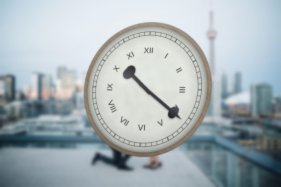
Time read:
10.21
